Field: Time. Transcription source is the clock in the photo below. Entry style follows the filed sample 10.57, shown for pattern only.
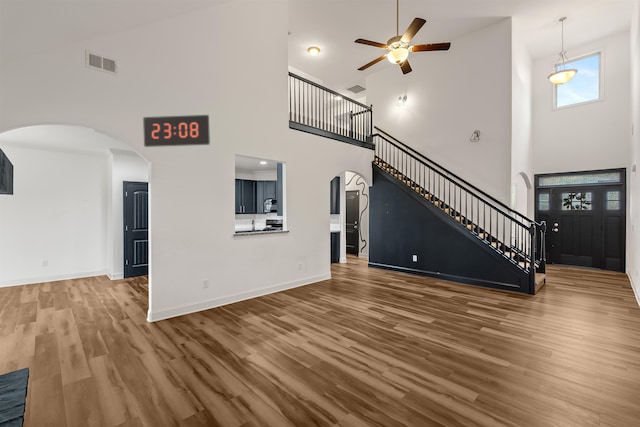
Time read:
23.08
